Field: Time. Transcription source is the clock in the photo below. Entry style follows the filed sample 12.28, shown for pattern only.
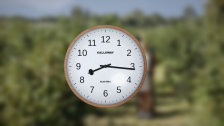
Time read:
8.16
